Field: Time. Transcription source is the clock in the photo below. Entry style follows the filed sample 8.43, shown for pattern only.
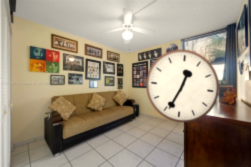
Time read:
12.34
